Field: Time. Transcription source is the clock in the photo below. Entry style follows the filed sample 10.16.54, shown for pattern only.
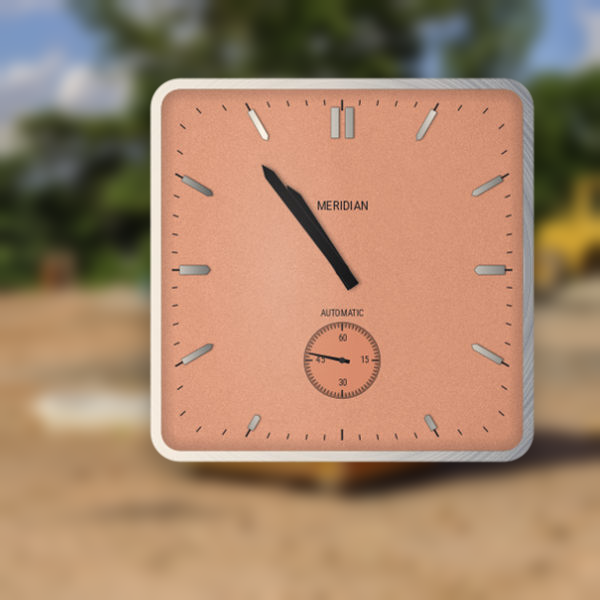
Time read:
10.53.47
